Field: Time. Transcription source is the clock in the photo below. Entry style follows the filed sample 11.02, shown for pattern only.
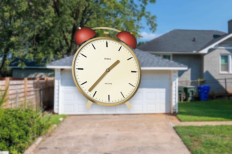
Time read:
1.37
